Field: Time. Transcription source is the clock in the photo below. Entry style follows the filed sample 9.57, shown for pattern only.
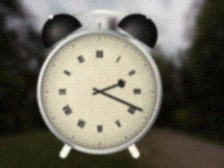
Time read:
2.19
